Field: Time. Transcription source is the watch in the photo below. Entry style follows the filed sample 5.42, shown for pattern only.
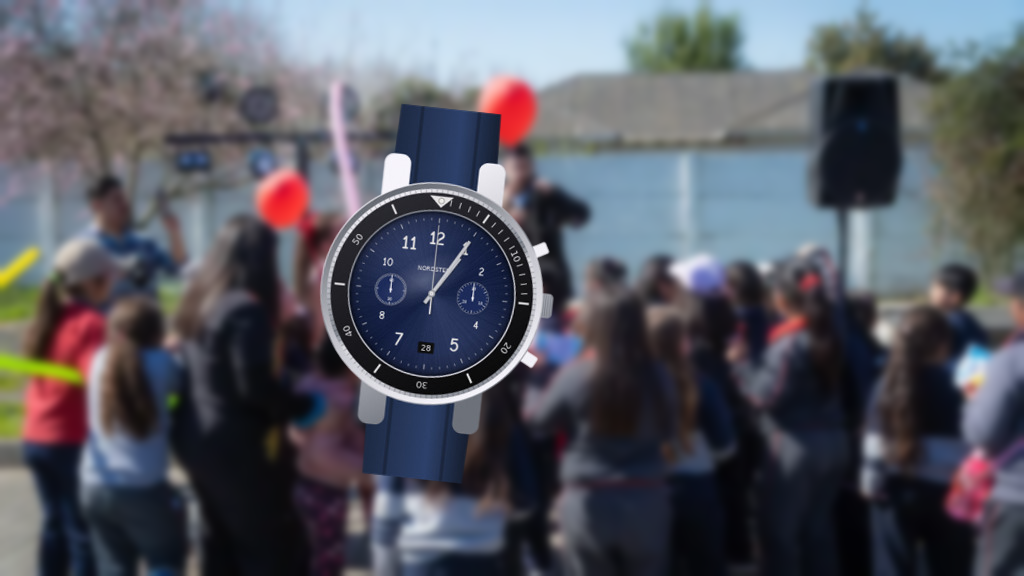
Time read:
1.05
